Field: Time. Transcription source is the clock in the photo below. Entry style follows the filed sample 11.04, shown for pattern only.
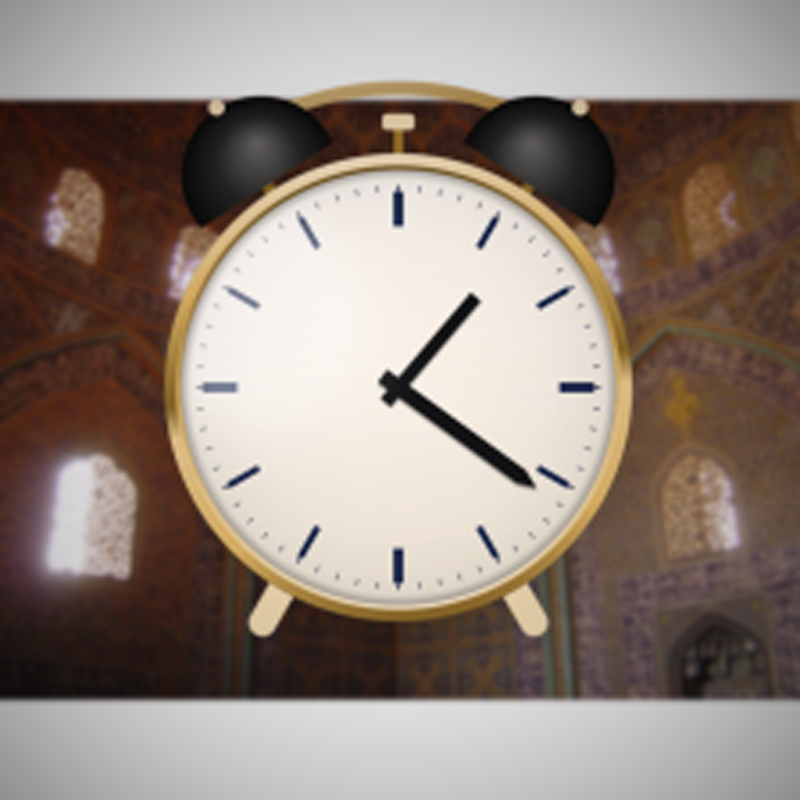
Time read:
1.21
